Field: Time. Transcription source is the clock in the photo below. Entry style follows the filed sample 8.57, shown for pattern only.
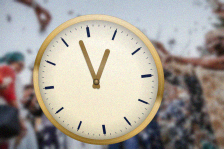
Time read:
12.58
